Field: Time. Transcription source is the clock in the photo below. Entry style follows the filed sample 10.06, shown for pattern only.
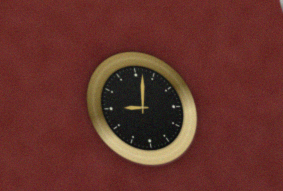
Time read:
9.02
